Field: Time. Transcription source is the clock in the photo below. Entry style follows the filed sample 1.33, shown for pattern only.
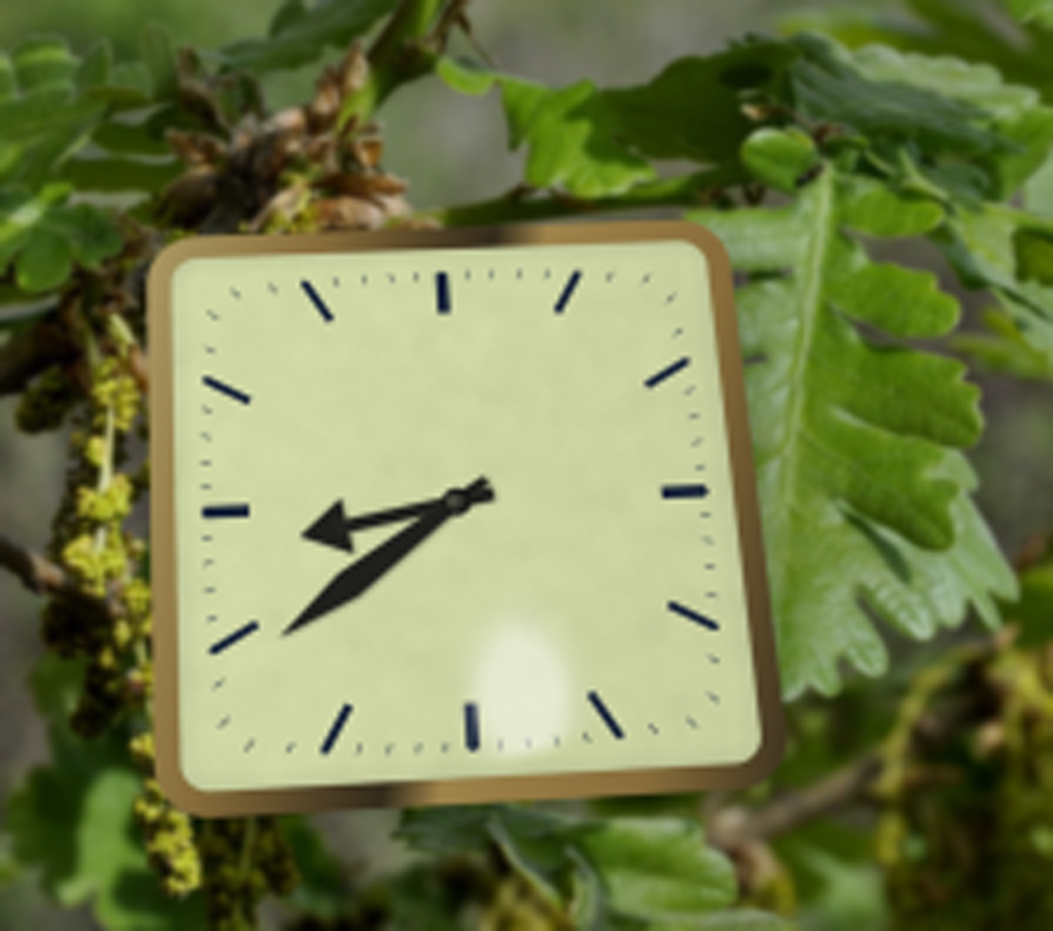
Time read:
8.39
